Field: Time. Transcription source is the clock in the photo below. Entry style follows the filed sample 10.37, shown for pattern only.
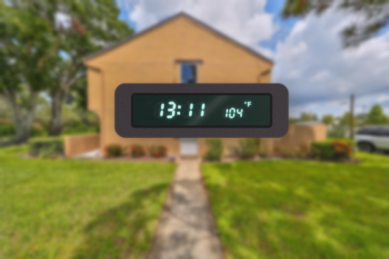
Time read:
13.11
